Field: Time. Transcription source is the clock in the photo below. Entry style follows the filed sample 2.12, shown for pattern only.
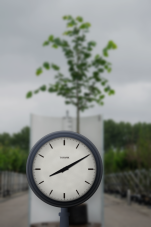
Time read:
8.10
